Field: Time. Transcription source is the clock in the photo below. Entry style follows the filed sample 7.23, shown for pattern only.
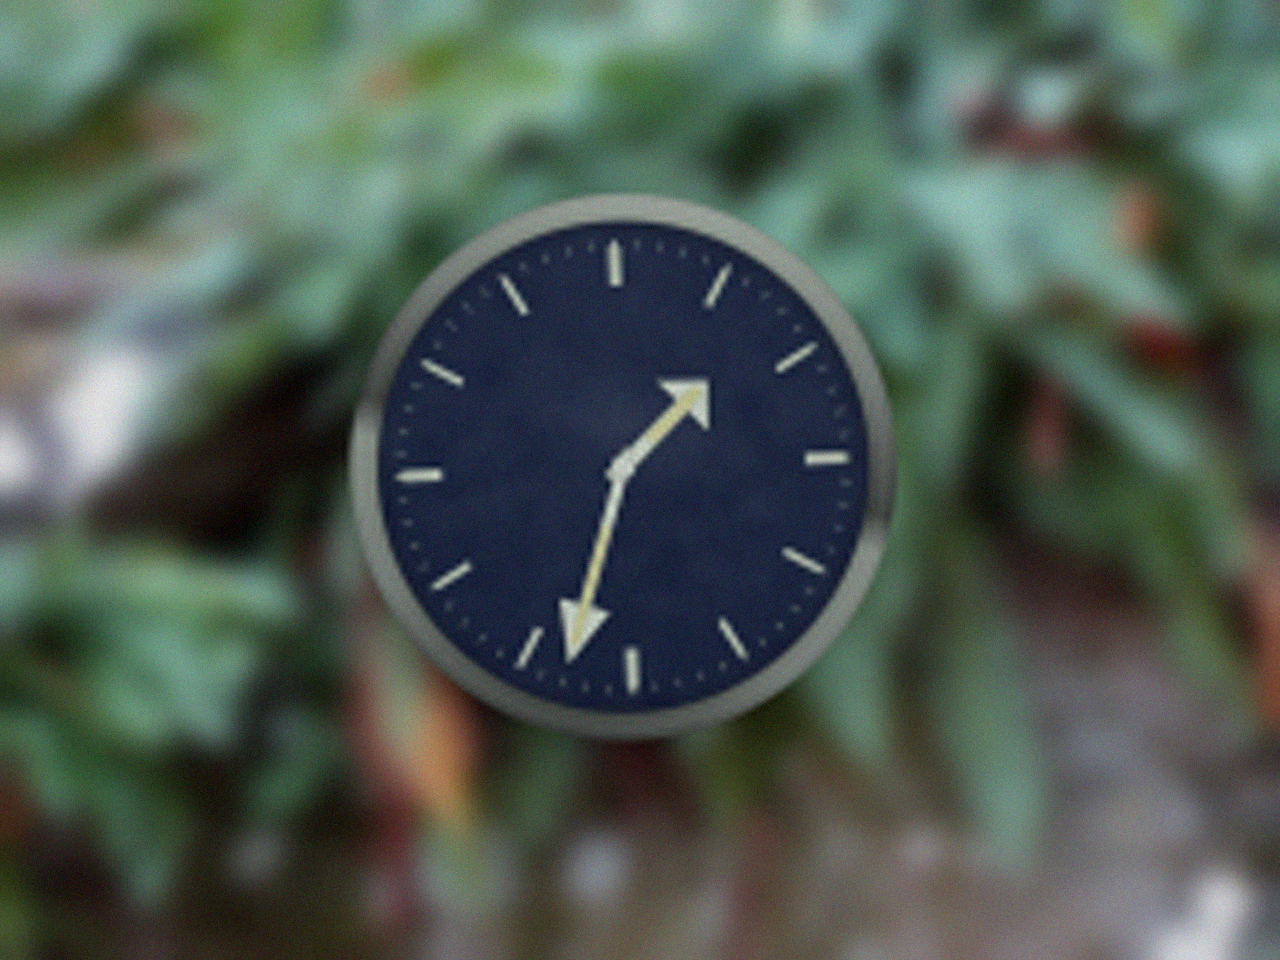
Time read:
1.33
